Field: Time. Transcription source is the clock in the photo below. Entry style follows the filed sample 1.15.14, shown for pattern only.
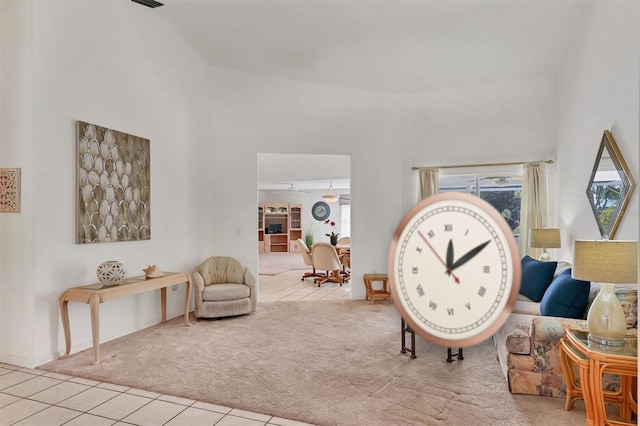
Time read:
12.09.53
